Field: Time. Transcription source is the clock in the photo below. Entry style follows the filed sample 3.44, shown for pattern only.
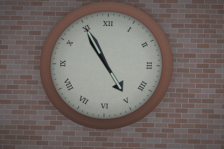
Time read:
4.55
